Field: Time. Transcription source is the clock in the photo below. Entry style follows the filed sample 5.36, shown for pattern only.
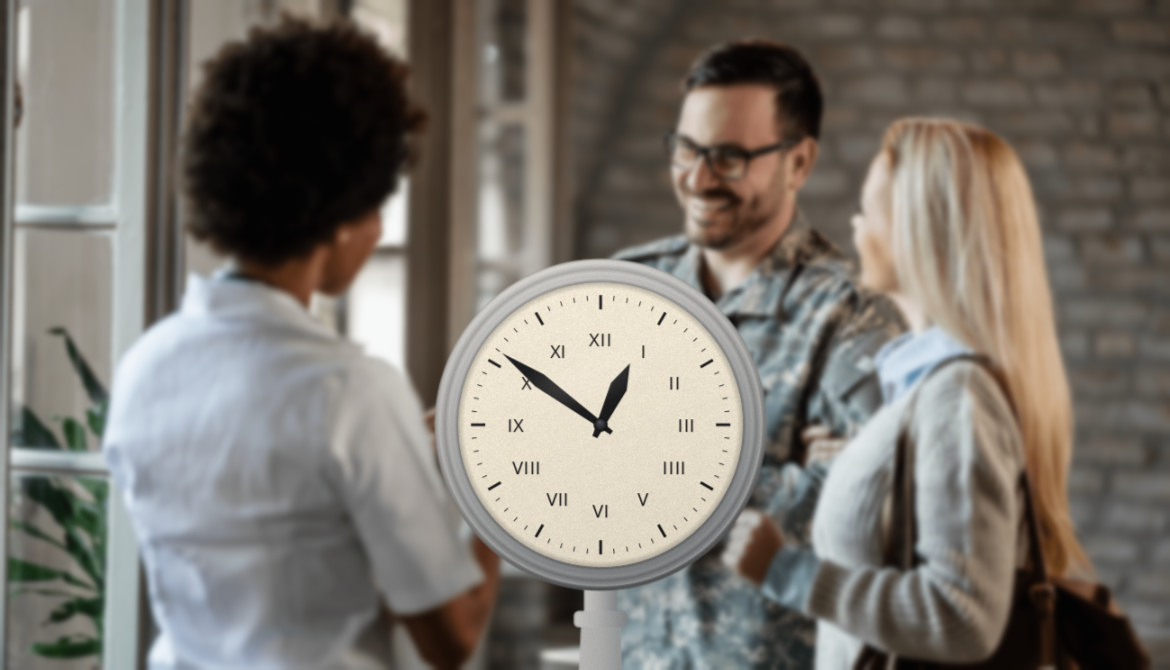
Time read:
12.51
